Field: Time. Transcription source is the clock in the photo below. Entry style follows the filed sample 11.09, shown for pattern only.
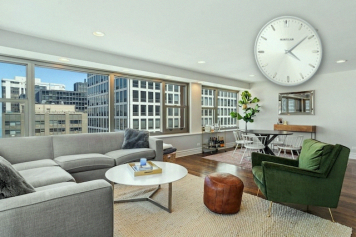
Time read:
4.09
